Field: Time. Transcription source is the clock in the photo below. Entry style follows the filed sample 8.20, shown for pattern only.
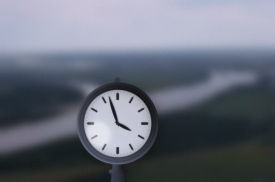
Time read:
3.57
